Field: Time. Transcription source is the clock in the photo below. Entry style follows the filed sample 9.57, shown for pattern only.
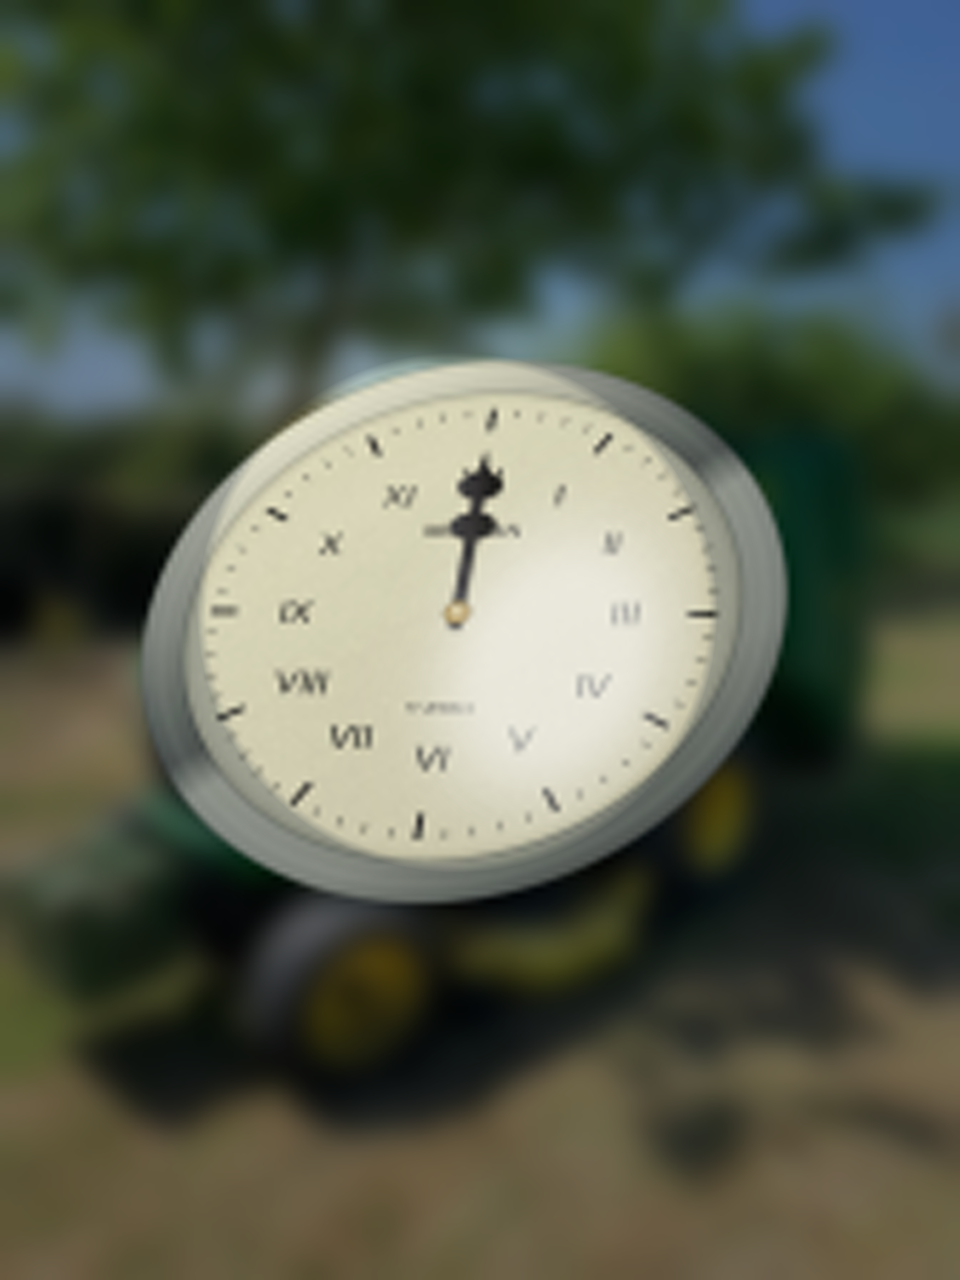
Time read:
12.00
